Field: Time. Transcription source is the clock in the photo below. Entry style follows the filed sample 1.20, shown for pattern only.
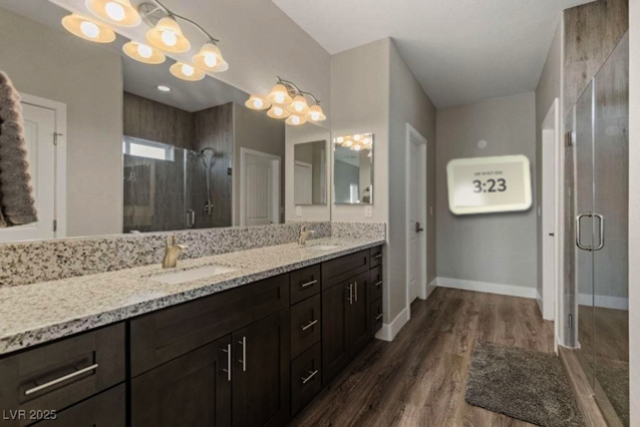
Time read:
3.23
